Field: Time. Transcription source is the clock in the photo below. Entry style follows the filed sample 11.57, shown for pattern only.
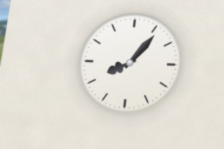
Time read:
8.06
